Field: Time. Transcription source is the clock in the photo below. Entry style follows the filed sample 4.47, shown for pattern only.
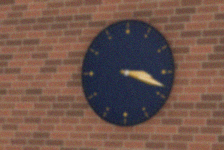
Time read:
3.18
